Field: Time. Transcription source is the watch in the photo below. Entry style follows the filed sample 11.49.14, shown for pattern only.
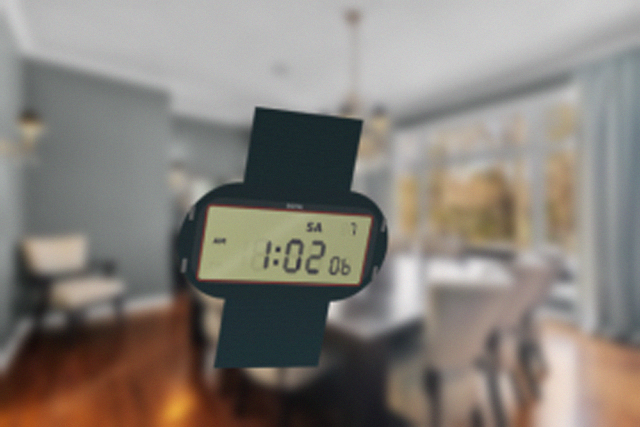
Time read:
1.02.06
